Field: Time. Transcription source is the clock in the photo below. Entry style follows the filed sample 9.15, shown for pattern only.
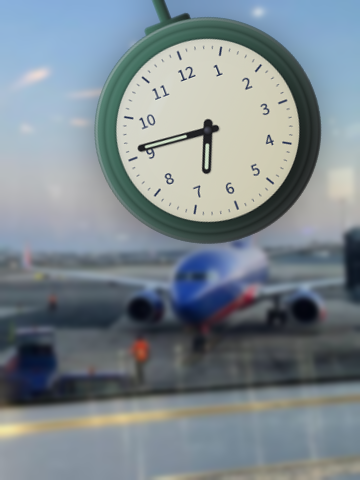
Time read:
6.46
